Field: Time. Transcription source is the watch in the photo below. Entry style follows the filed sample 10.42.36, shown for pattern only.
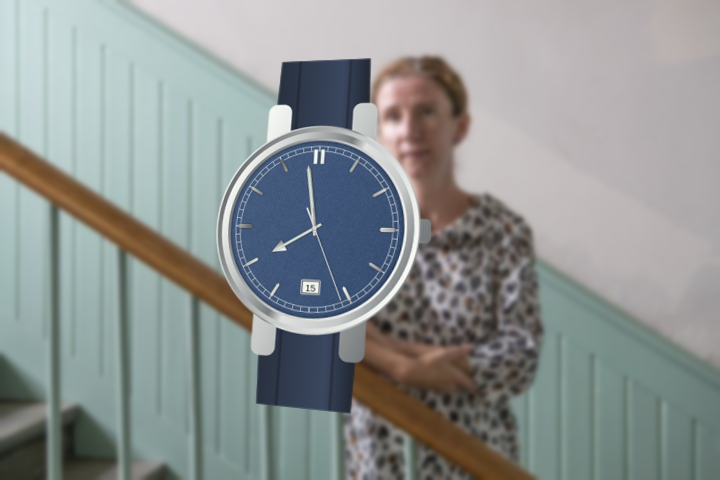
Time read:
7.58.26
